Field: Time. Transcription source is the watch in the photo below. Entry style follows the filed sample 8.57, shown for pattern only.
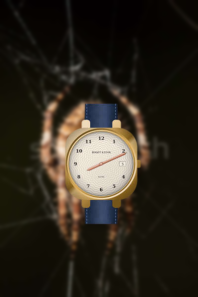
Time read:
8.11
